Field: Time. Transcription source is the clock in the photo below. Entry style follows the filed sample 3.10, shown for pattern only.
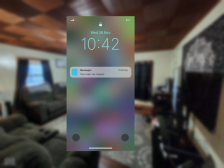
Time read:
10.42
